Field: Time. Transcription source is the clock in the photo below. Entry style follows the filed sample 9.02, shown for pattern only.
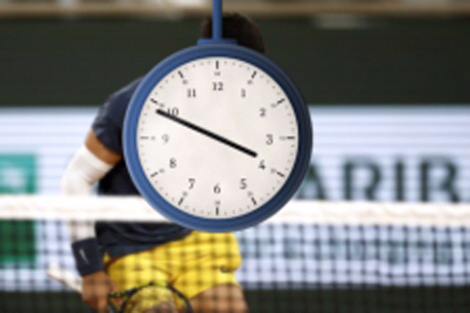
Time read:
3.49
